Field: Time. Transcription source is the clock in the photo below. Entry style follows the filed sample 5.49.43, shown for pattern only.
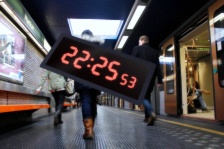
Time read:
22.25.53
